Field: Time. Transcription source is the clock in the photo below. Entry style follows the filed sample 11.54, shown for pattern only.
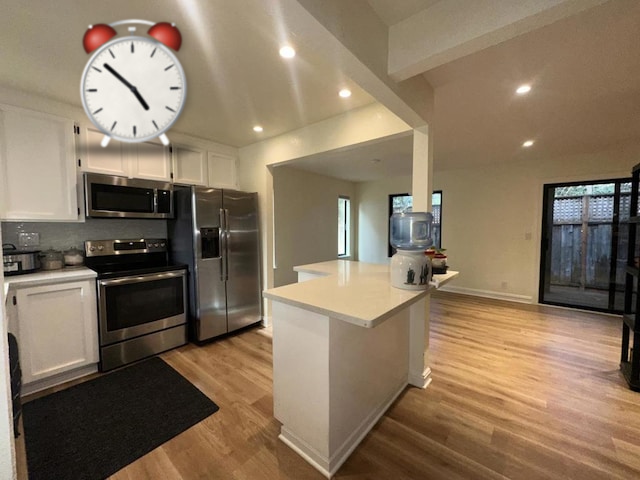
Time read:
4.52
